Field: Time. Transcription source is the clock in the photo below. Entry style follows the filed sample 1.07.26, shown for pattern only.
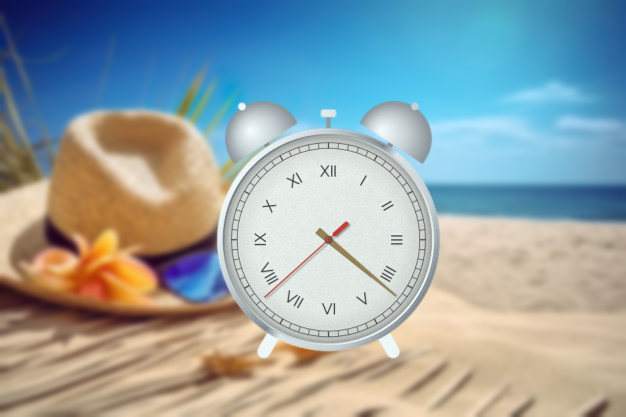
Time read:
4.21.38
